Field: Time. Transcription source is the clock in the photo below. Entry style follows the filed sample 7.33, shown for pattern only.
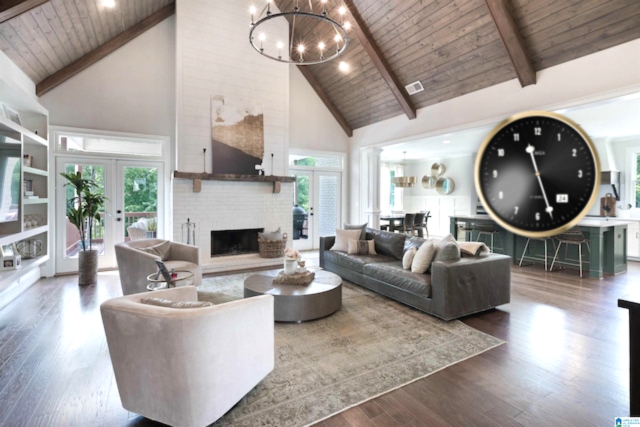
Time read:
11.27
